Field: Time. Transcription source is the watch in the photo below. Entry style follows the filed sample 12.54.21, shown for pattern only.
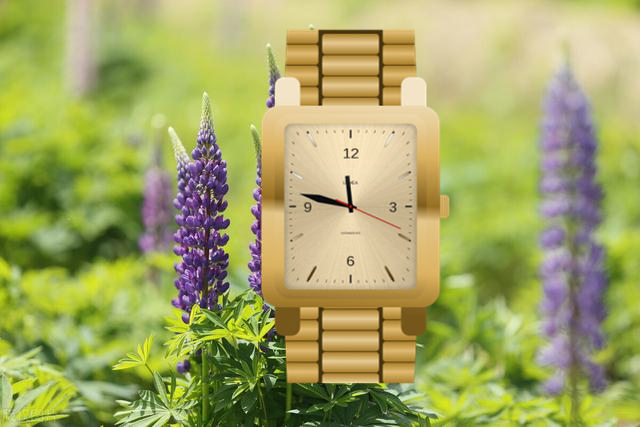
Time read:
11.47.19
